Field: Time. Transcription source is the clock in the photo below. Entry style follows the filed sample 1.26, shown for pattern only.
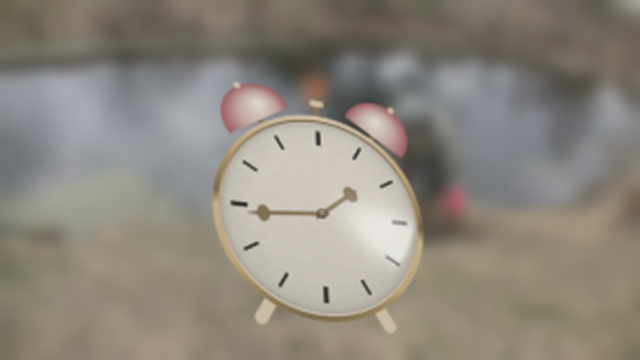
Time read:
1.44
